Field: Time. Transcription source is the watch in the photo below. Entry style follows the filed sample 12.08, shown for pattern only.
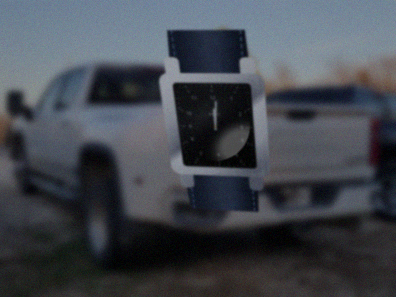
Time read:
12.01
